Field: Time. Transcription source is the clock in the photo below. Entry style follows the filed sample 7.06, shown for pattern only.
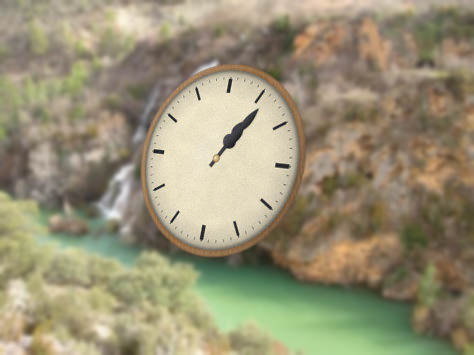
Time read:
1.06
